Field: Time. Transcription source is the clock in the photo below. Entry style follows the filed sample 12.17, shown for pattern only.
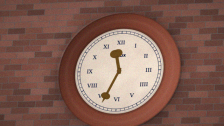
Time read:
11.34
